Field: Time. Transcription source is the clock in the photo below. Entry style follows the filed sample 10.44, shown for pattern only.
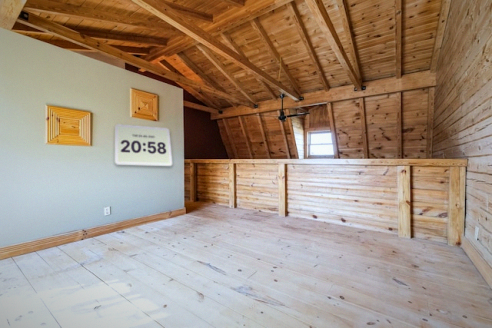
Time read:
20.58
